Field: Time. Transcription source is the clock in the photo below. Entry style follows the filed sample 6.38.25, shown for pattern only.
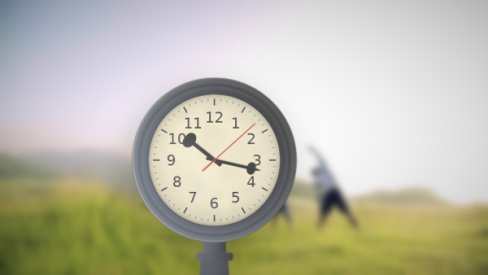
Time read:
10.17.08
